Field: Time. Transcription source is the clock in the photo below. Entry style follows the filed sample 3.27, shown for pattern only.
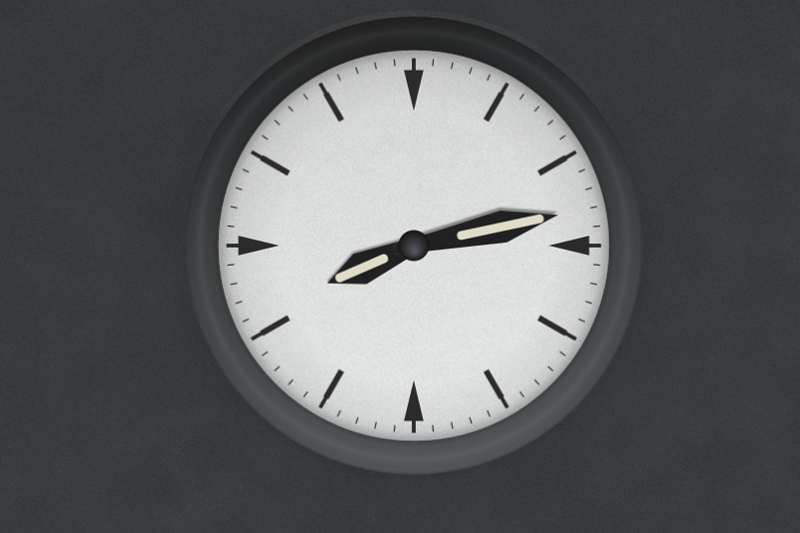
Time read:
8.13
